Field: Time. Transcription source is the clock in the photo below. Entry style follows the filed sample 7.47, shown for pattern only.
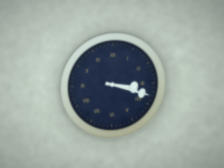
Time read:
3.18
